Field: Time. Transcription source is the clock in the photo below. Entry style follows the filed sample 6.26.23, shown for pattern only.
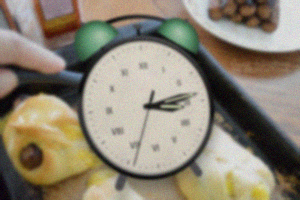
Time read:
3.13.34
